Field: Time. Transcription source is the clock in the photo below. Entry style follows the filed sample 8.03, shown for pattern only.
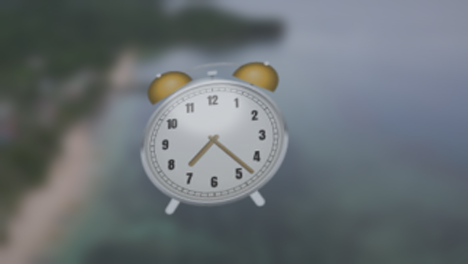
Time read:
7.23
